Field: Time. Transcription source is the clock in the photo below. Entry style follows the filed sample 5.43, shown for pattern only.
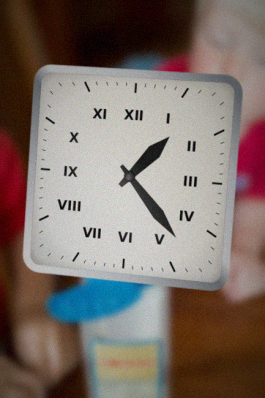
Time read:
1.23
